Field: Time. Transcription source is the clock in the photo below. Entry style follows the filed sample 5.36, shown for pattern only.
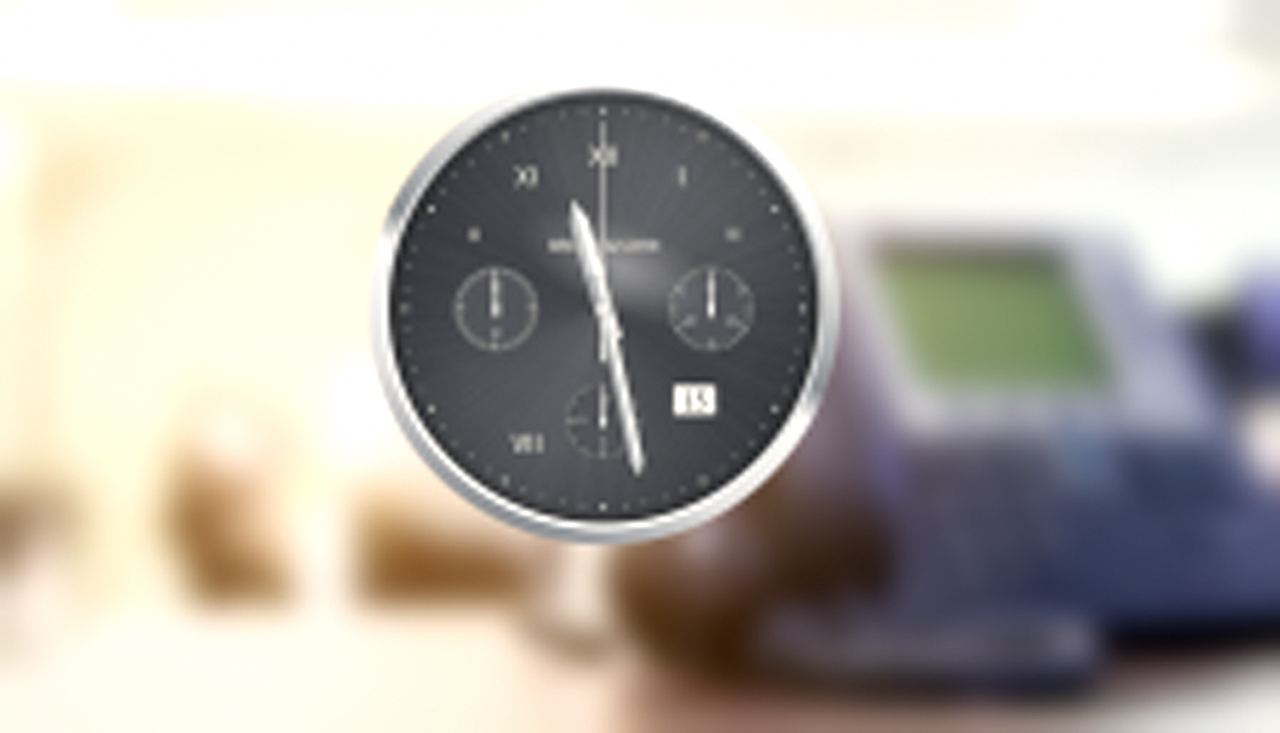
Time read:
11.28
